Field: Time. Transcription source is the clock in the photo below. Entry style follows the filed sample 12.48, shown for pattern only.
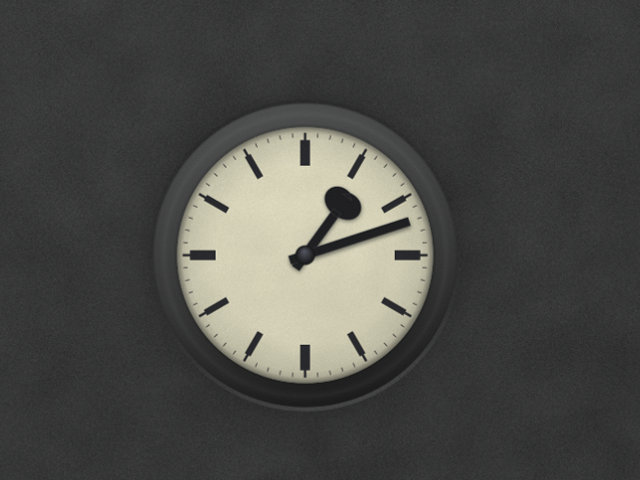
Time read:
1.12
